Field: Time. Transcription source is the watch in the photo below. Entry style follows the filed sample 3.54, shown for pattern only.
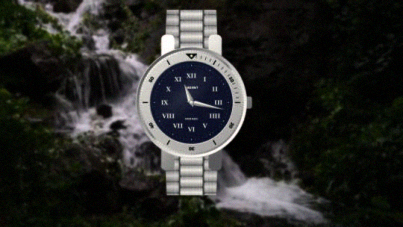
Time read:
11.17
